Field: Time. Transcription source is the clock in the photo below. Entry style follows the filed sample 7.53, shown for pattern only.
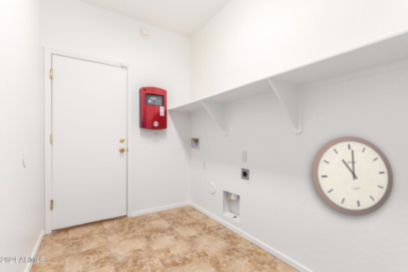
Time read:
11.01
